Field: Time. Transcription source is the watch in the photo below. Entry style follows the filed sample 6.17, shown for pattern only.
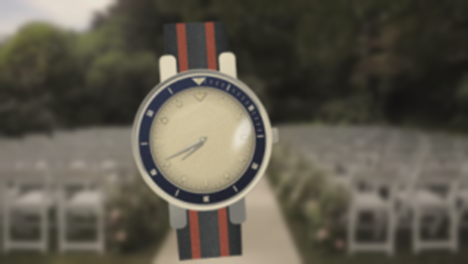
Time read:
7.41
